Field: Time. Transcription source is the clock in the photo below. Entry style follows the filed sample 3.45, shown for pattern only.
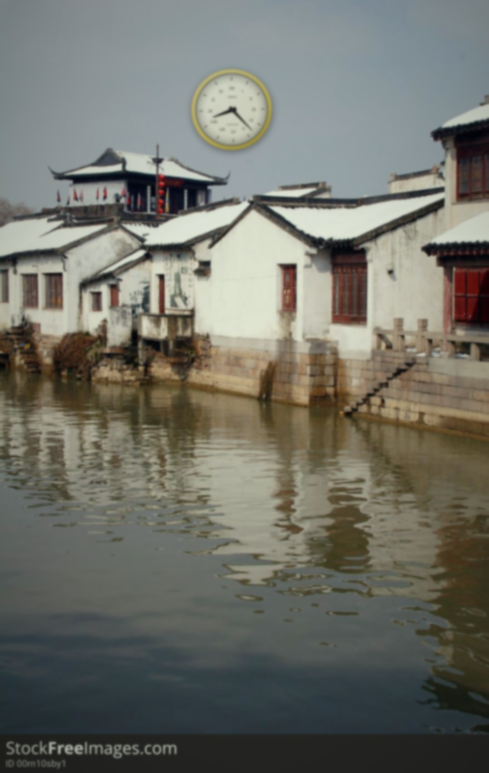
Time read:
8.23
